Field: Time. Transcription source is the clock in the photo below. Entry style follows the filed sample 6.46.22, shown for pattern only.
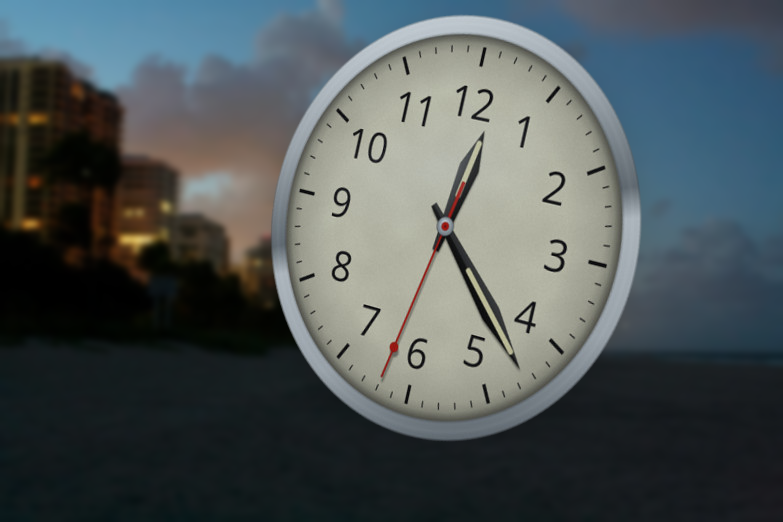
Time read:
12.22.32
